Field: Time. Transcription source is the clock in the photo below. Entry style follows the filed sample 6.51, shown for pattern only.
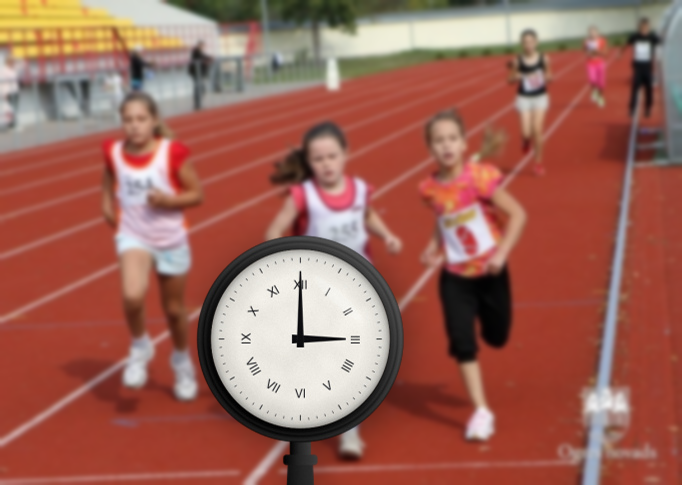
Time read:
3.00
